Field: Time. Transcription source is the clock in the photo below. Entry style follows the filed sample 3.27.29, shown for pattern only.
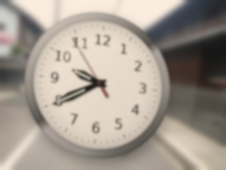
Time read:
9.39.54
